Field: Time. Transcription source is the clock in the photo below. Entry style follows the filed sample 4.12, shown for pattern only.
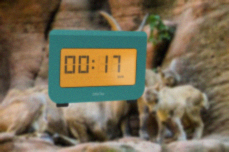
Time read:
0.17
